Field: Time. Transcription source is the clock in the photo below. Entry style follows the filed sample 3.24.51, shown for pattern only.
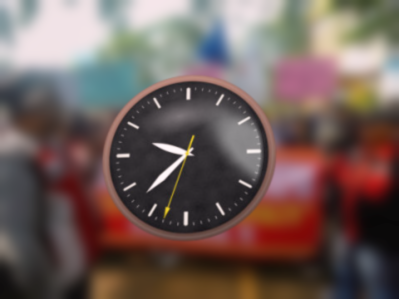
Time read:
9.37.33
